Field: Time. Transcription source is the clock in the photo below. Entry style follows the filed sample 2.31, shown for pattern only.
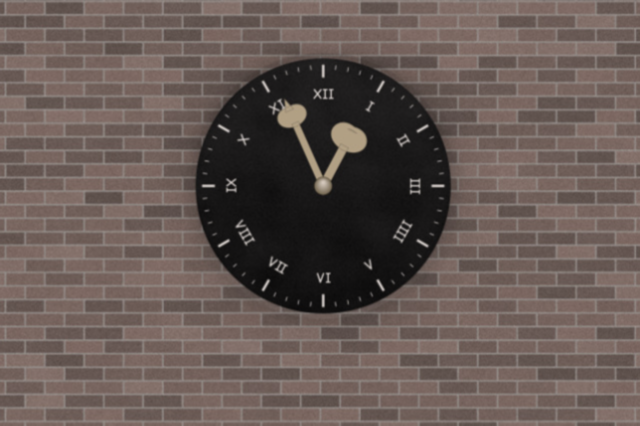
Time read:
12.56
